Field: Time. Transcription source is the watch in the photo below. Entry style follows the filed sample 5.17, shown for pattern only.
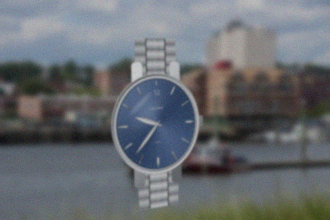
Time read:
9.37
